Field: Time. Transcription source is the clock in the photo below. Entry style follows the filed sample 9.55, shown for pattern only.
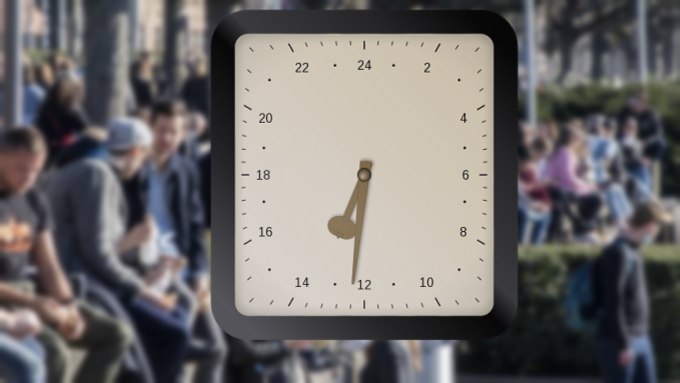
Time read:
13.31
